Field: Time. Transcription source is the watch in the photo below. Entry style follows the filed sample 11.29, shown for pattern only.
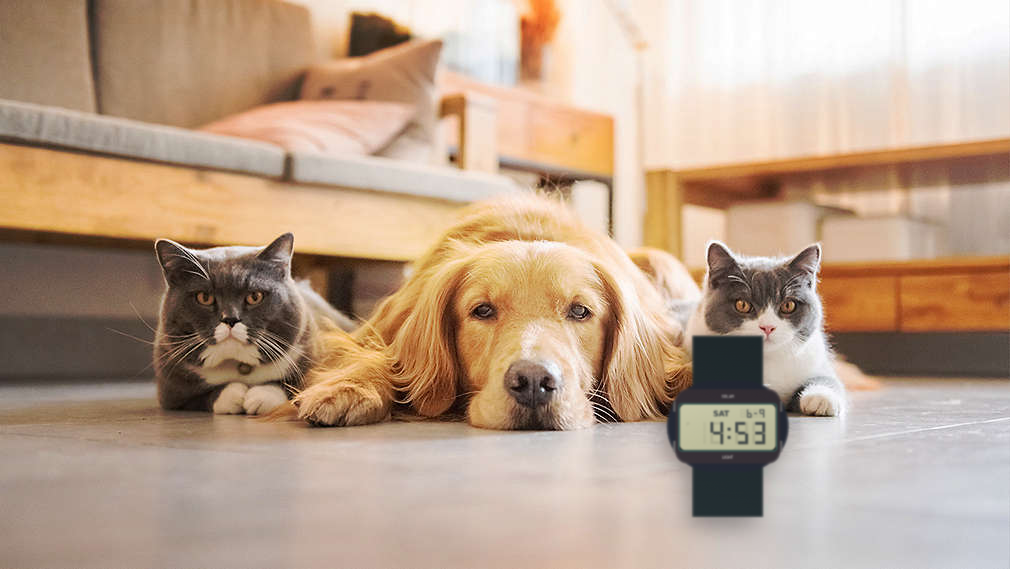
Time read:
4.53
